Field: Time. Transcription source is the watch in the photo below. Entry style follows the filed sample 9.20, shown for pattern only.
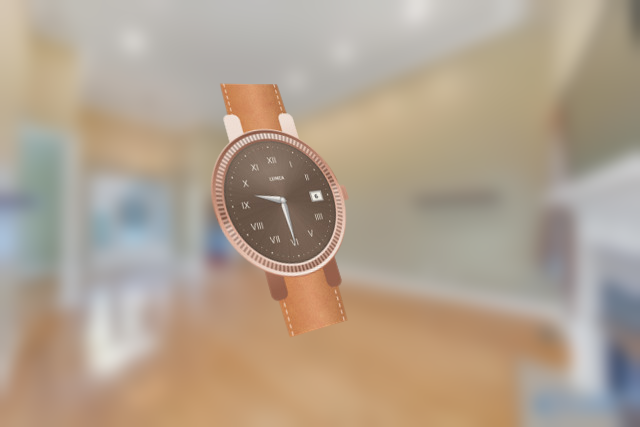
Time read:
9.30
